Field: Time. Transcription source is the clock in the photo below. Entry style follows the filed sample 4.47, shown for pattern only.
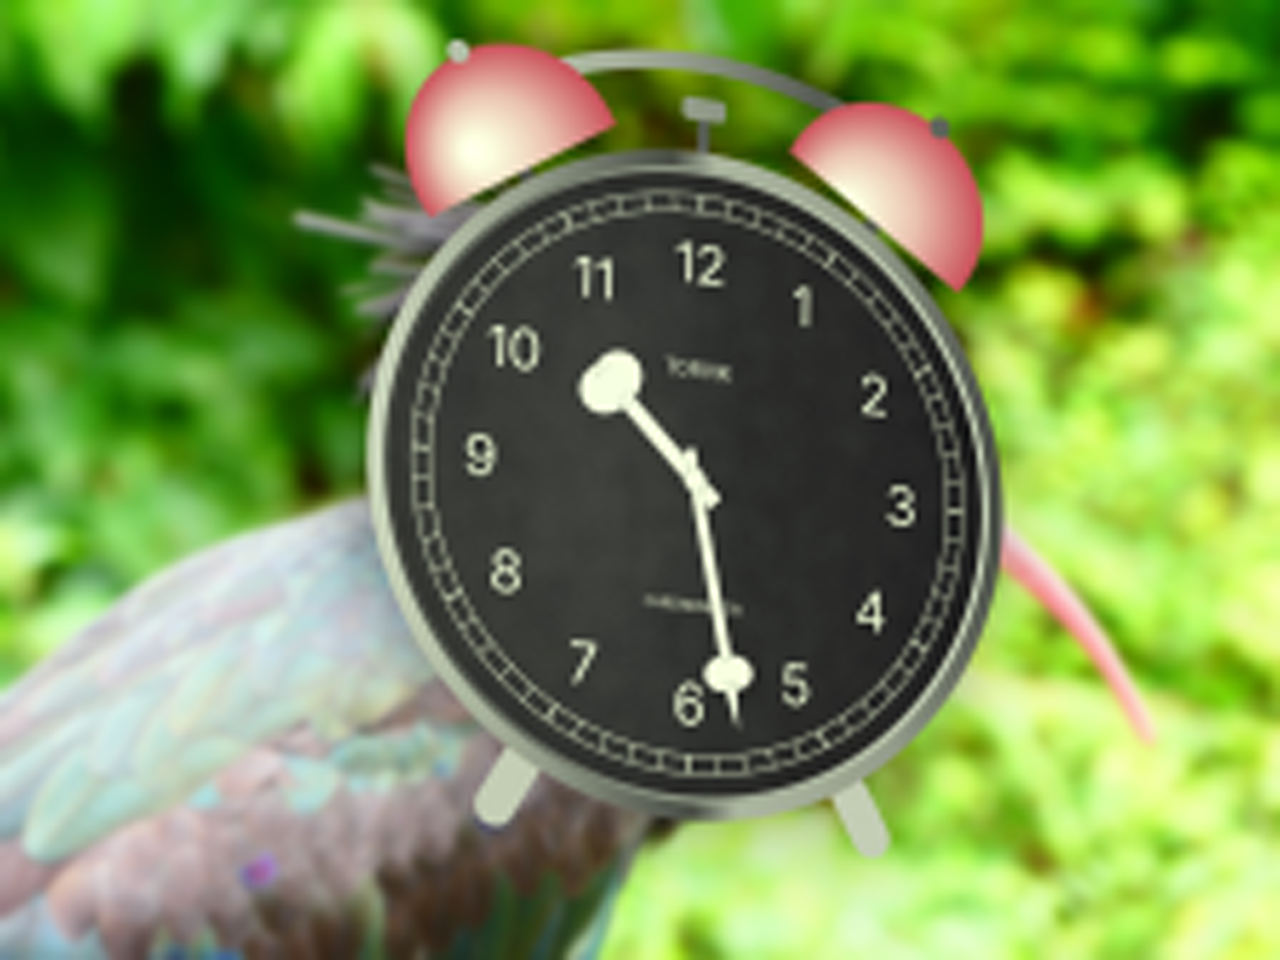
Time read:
10.28
